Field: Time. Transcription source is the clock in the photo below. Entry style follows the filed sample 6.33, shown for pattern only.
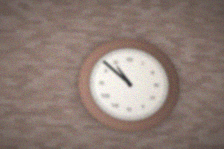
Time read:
10.52
